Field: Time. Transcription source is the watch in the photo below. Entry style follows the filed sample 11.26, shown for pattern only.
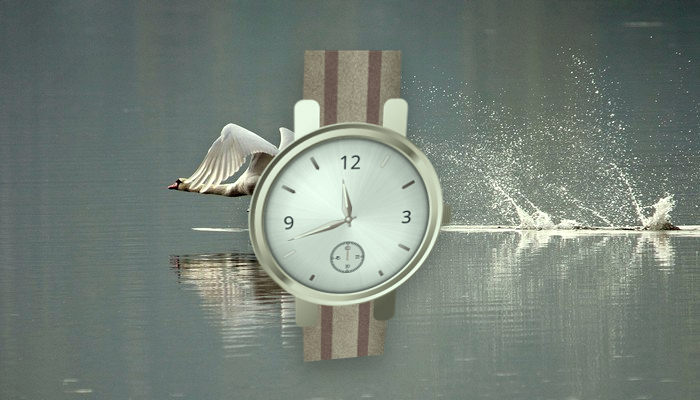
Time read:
11.42
